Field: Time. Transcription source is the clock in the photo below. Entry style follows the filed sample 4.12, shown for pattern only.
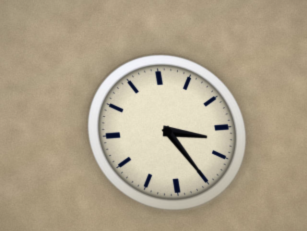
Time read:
3.25
